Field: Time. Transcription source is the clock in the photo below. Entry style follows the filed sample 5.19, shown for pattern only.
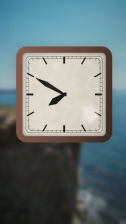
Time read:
7.50
